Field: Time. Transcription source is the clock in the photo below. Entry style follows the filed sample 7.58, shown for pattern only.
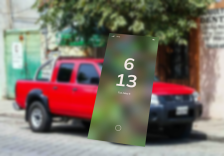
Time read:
6.13
